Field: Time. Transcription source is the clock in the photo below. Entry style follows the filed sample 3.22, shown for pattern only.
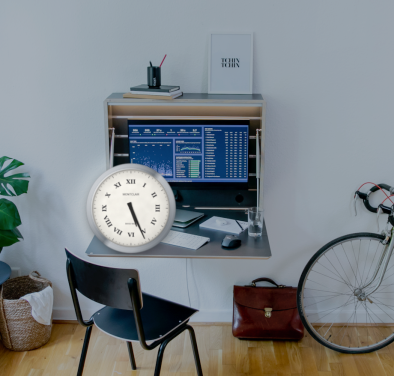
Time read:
5.26
